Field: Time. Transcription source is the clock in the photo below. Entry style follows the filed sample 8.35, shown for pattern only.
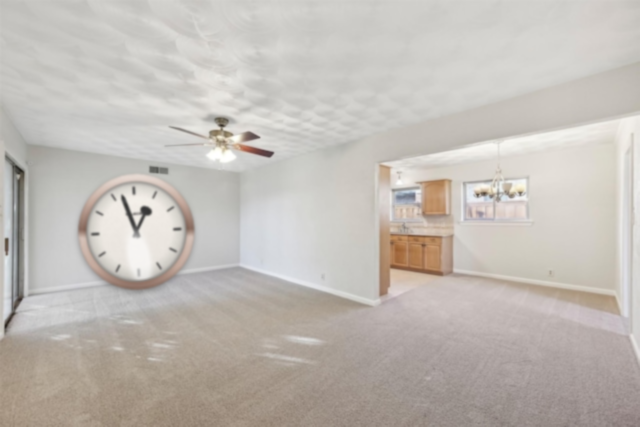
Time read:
12.57
